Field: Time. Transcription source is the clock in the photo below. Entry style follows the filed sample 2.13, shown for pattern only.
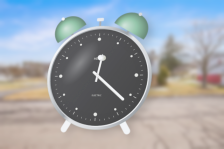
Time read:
12.22
